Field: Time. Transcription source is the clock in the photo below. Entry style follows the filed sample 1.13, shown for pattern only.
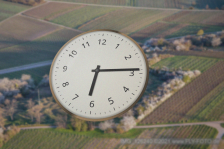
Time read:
6.14
